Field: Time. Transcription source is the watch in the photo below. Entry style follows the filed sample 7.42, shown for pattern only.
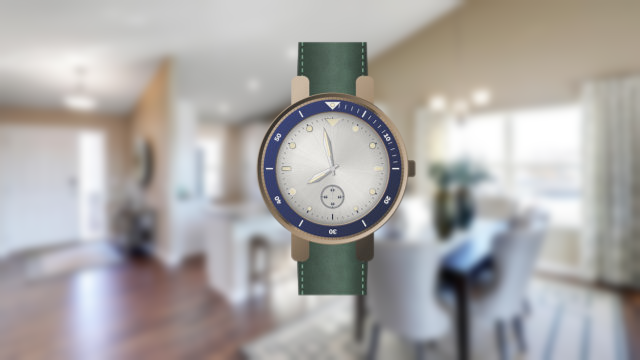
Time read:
7.58
